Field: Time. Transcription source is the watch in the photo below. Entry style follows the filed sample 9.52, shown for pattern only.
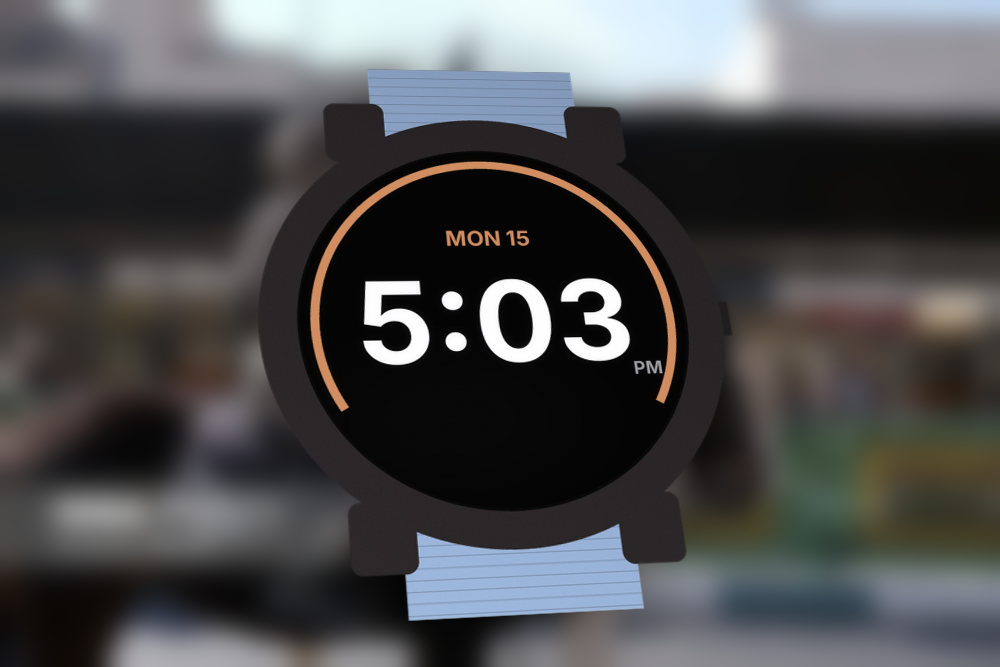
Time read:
5.03
